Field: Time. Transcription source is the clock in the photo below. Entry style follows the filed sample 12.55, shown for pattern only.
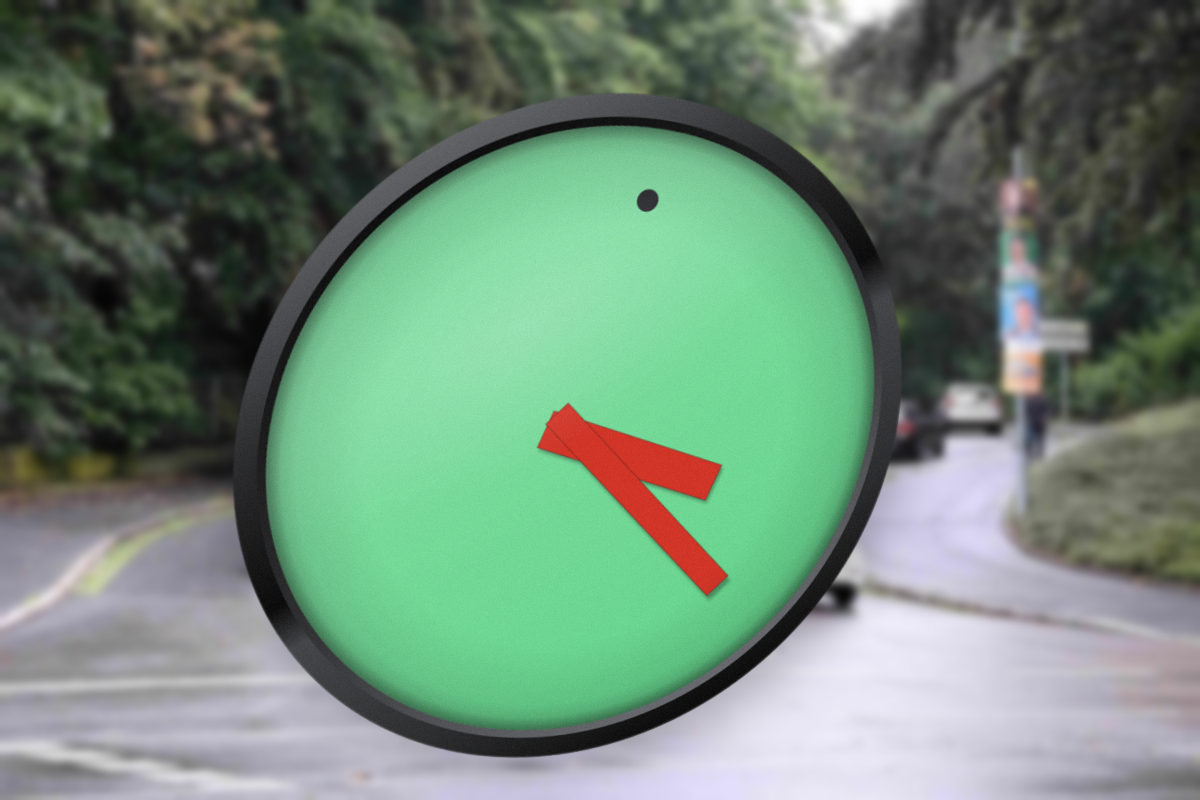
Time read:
3.21
